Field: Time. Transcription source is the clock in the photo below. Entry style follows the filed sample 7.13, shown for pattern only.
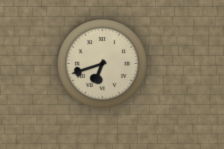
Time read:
6.42
